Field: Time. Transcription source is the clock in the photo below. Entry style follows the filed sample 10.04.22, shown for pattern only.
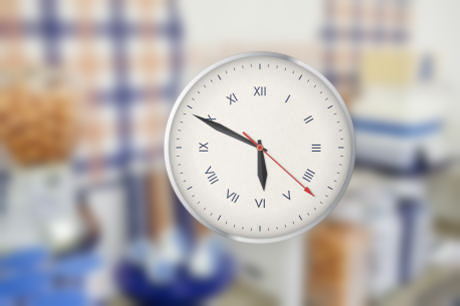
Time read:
5.49.22
